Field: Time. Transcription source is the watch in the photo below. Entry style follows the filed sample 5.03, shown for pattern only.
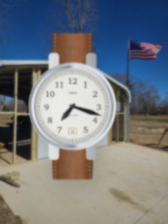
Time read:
7.18
